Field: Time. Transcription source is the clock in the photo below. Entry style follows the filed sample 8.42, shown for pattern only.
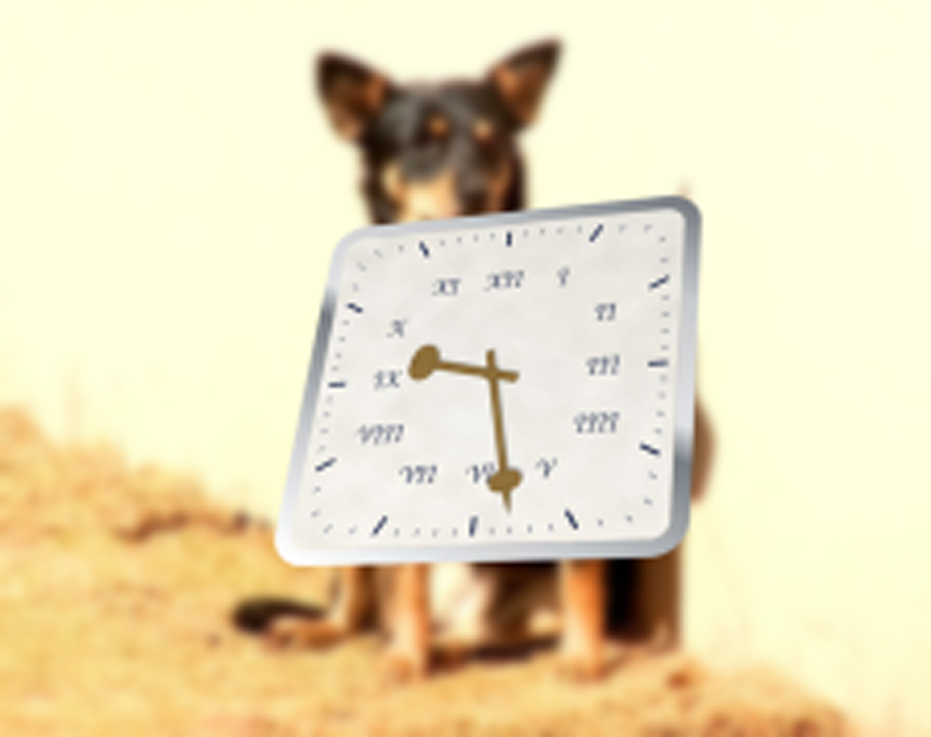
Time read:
9.28
